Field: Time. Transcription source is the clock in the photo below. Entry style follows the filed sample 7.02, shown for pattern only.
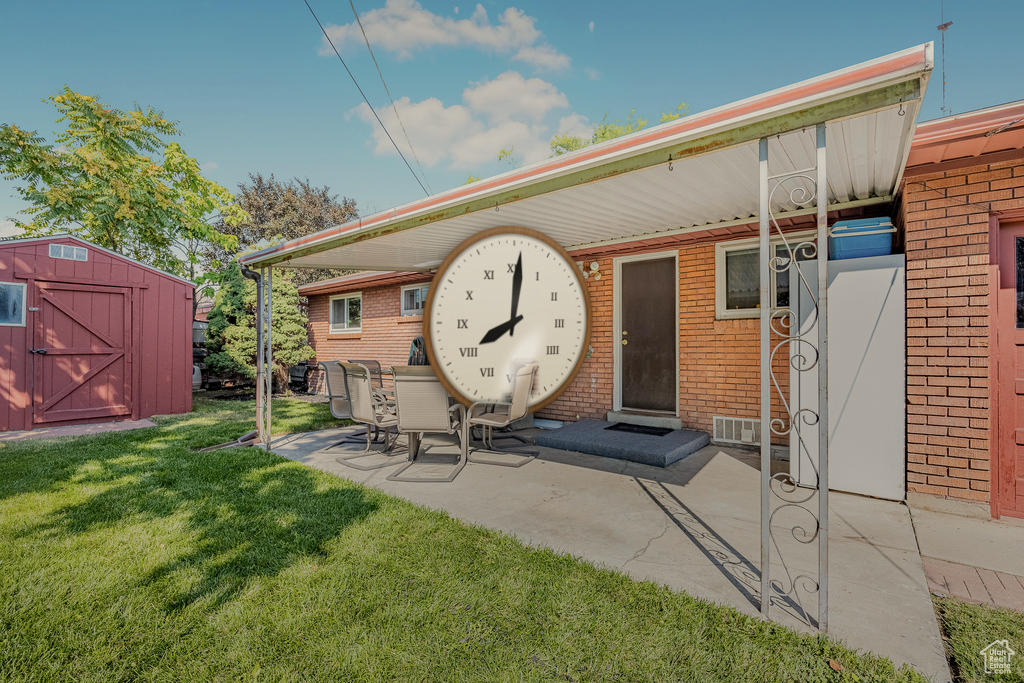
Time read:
8.01
